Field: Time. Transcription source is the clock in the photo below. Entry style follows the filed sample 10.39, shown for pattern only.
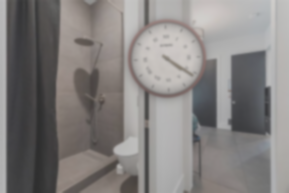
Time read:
4.21
